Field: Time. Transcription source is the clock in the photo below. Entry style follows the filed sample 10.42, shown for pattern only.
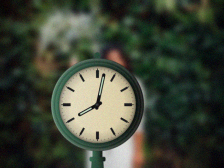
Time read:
8.02
